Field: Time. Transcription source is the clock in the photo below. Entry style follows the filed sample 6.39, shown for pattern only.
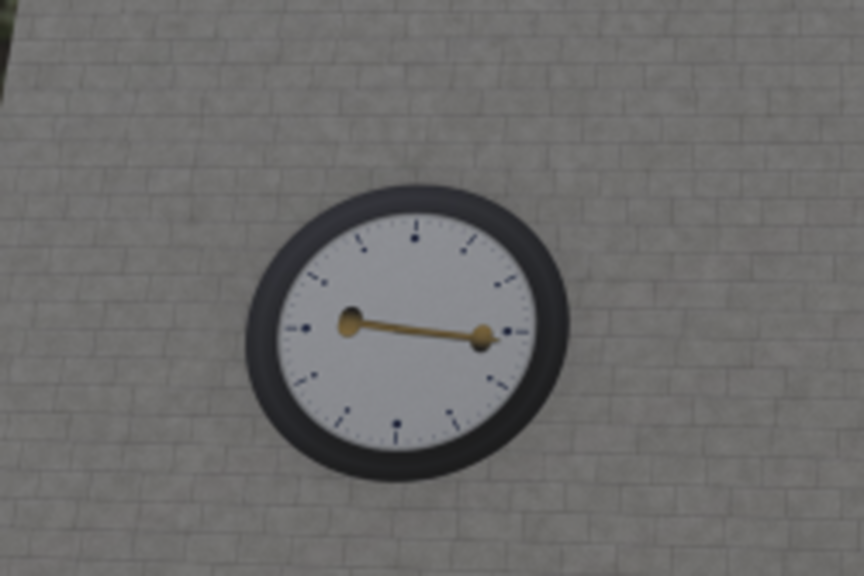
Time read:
9.16
